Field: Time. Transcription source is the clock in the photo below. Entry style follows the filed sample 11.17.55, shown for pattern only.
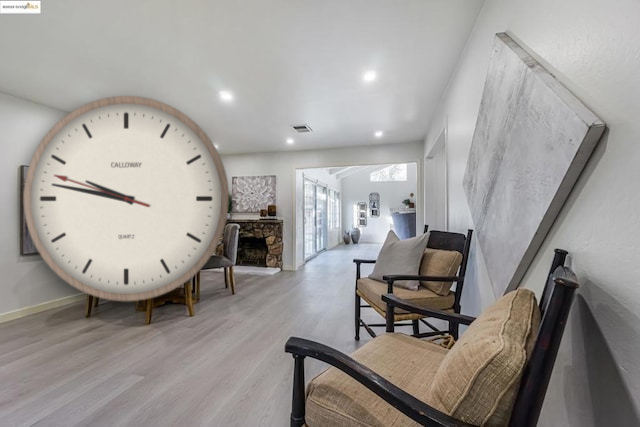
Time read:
9.46.48
